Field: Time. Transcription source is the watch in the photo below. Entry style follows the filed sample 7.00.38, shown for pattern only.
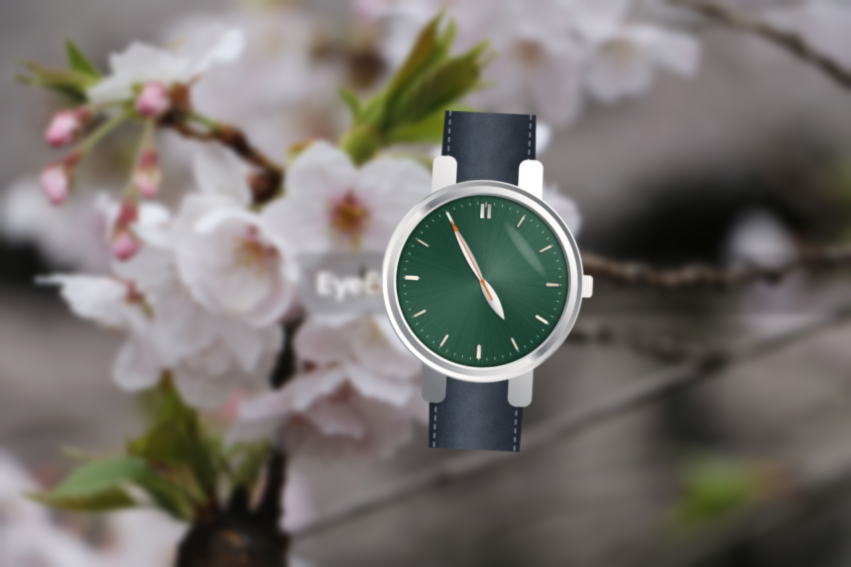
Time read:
4.54.55
